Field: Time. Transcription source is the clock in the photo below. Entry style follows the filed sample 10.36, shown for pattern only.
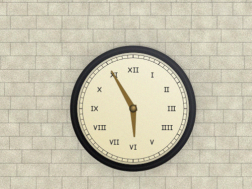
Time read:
5.55
